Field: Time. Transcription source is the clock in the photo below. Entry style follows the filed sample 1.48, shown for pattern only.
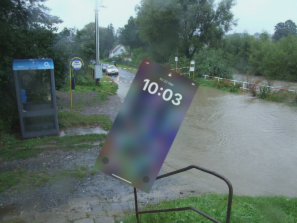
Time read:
10.03
